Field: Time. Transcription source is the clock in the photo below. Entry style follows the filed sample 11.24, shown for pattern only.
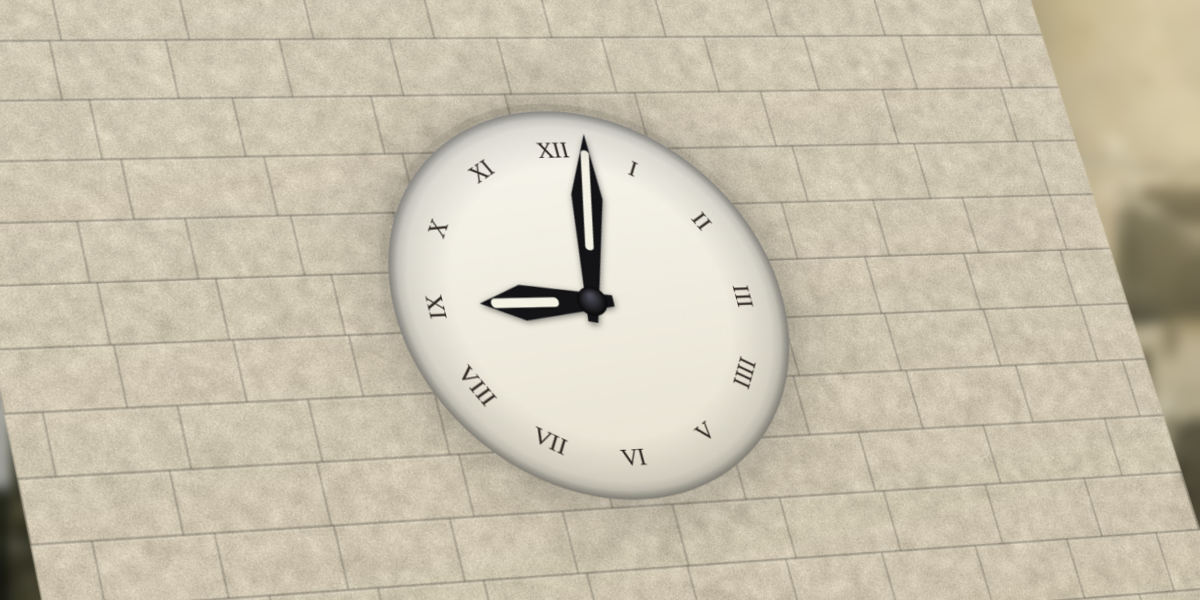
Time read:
9.02
